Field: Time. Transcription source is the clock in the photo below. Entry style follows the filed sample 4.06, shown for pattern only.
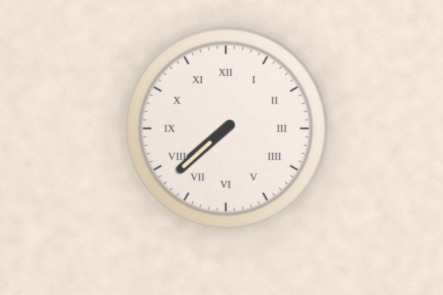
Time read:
7.38
